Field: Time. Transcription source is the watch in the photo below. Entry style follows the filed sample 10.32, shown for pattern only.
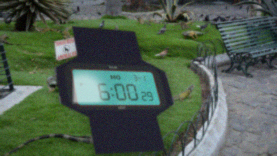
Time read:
6.00
